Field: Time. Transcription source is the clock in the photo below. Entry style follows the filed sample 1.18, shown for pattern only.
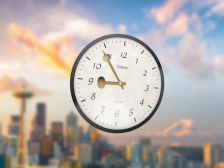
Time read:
8.54
